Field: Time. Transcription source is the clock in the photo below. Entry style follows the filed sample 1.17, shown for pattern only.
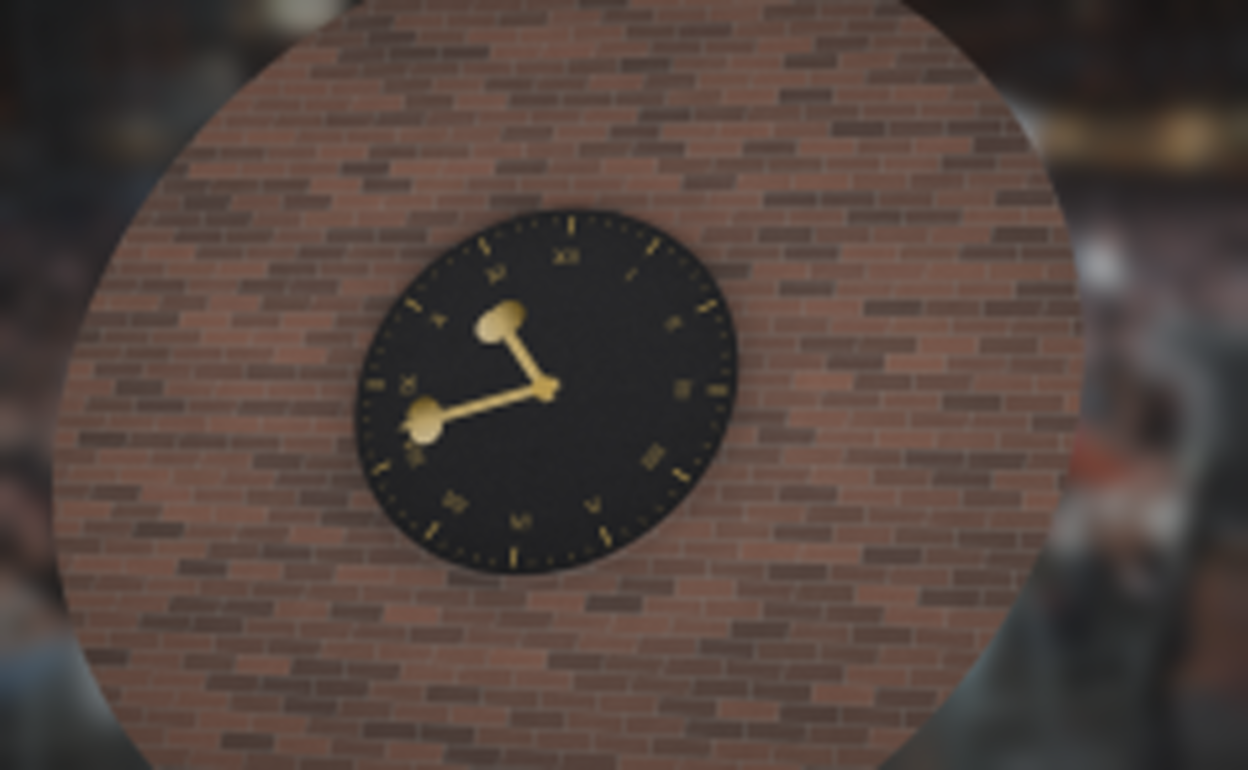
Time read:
10.42
